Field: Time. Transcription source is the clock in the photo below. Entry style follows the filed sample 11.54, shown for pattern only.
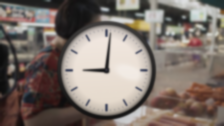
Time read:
9.01
